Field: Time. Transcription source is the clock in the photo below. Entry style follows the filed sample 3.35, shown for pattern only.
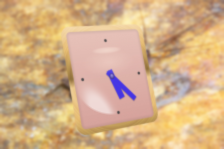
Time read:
5.23
